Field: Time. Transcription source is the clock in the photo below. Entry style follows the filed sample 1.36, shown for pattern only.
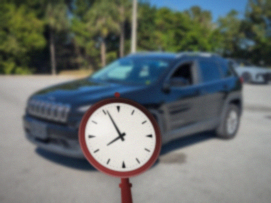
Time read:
7.56
